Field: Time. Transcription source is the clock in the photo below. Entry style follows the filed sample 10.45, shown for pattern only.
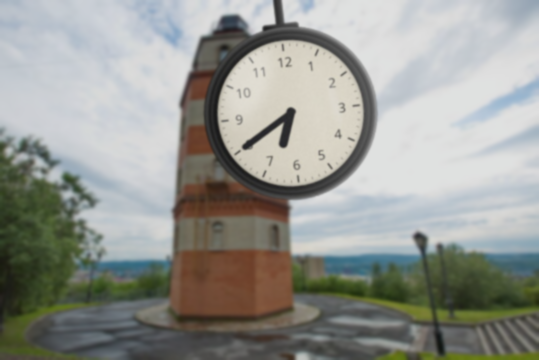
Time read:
6.40
